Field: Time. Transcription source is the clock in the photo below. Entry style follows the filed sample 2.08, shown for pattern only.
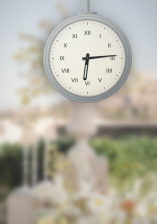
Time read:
6.14
